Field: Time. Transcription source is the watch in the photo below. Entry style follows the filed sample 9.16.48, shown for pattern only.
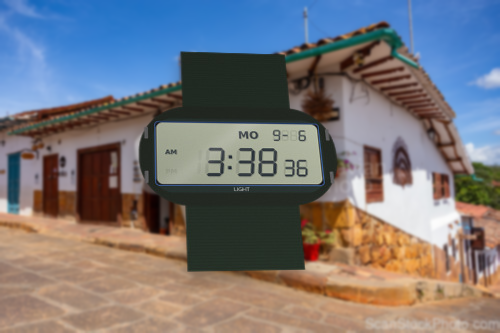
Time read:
3.38.36
